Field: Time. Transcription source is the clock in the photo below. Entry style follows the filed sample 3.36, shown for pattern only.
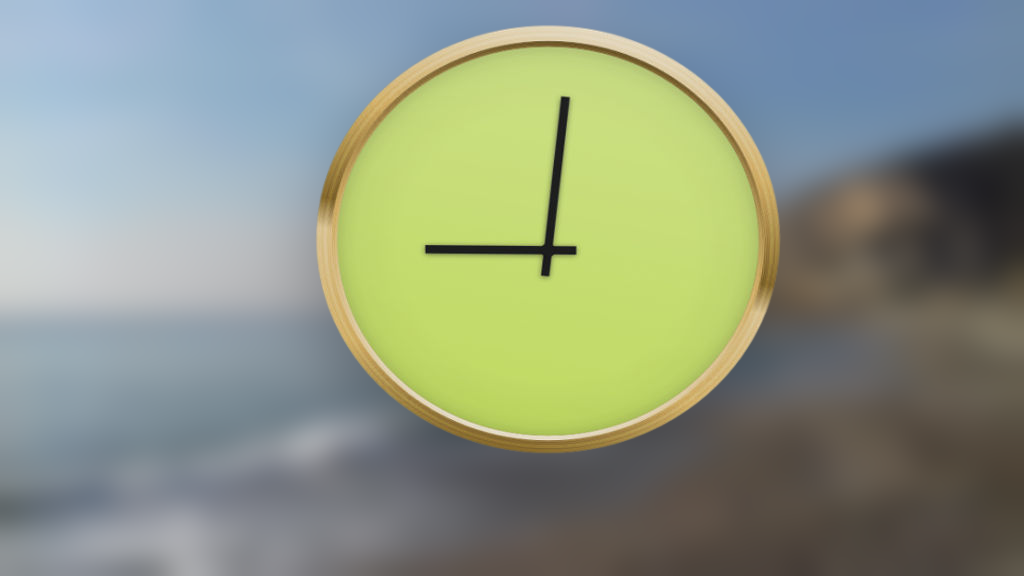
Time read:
9.01
